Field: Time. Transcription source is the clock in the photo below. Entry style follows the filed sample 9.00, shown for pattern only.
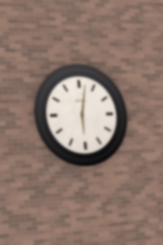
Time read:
6.02
